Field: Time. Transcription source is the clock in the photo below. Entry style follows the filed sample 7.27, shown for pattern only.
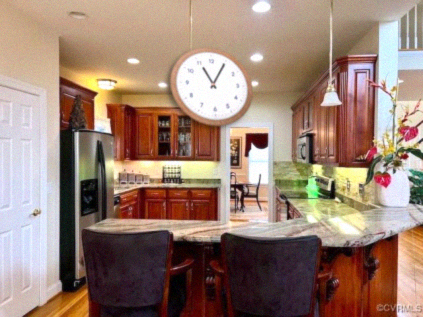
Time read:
11.05
